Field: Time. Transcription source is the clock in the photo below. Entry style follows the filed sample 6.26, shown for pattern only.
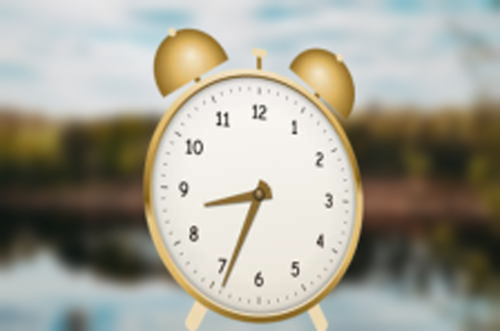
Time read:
8.34
